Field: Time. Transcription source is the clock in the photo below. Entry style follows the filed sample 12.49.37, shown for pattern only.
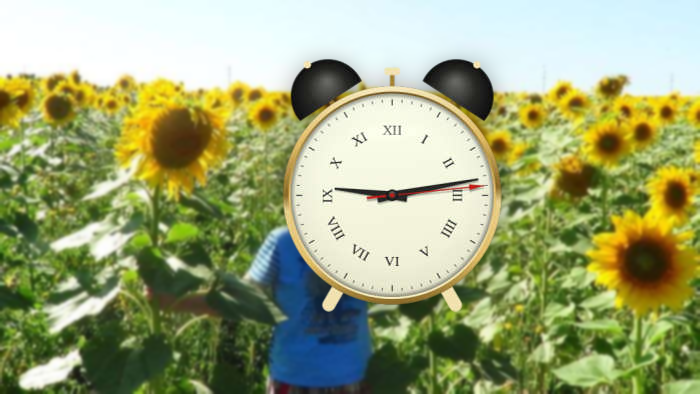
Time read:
9.13.14
